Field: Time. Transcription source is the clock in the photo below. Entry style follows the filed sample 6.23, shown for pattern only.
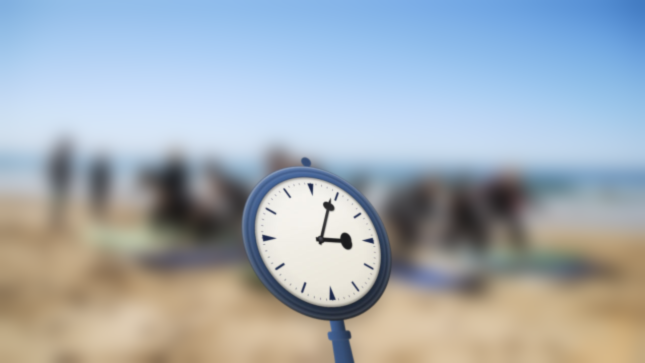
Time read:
3.04
